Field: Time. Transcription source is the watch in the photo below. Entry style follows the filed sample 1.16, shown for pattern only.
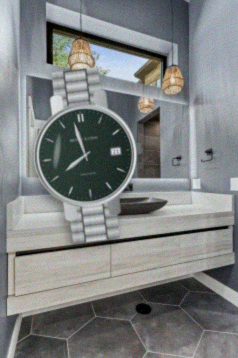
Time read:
7.58
